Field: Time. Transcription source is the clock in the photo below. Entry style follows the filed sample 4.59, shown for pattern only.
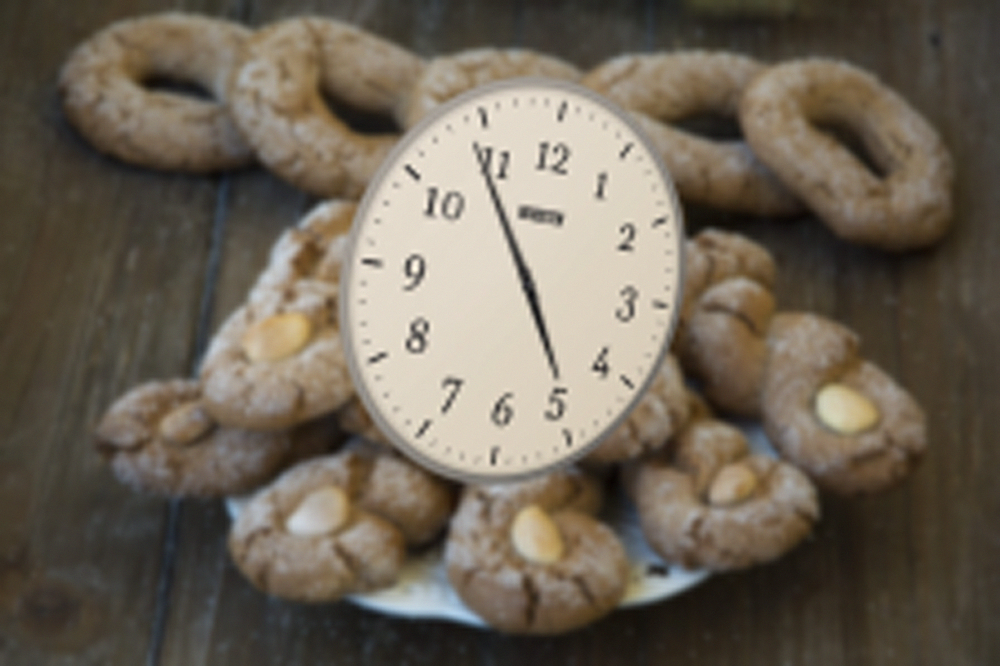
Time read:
4.54
